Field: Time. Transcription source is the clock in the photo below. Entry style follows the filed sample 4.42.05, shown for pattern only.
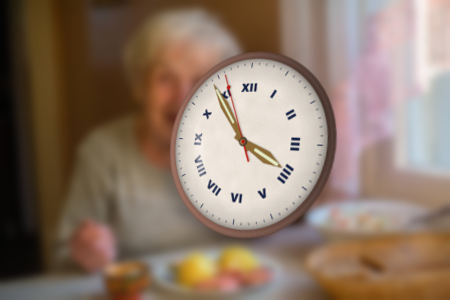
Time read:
3.53.56
